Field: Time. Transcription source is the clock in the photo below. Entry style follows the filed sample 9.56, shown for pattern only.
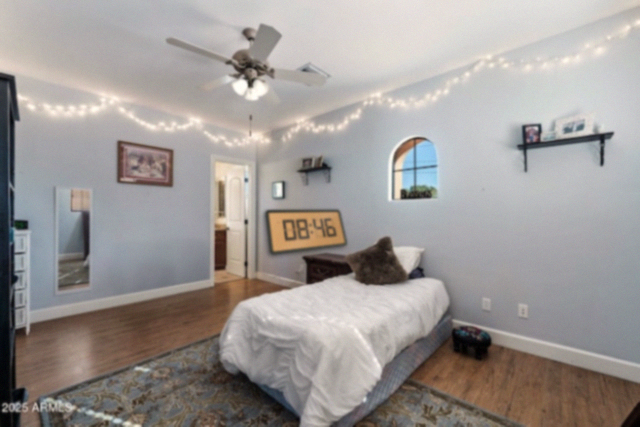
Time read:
8.46
